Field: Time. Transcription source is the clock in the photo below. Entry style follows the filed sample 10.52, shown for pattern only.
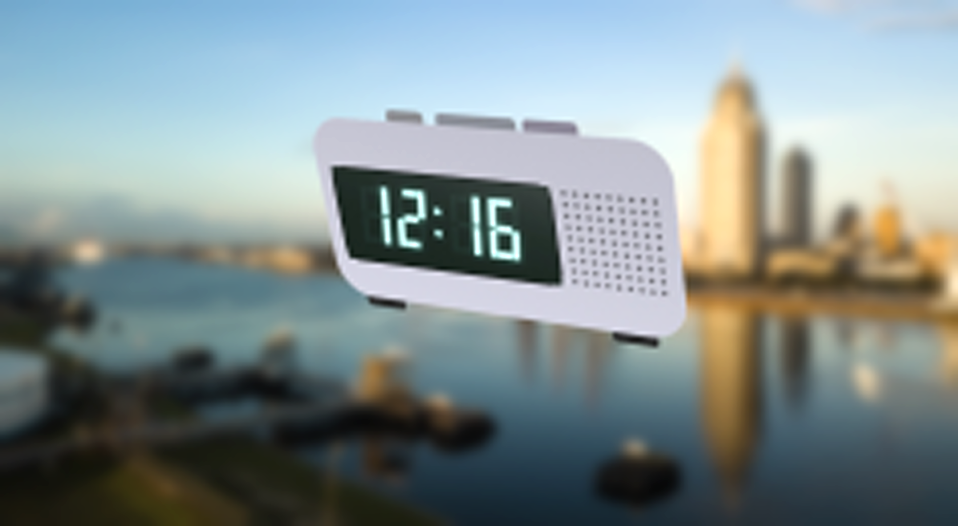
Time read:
12.16
